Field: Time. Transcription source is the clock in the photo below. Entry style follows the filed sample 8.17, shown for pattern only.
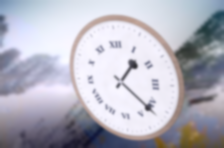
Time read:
1.22
